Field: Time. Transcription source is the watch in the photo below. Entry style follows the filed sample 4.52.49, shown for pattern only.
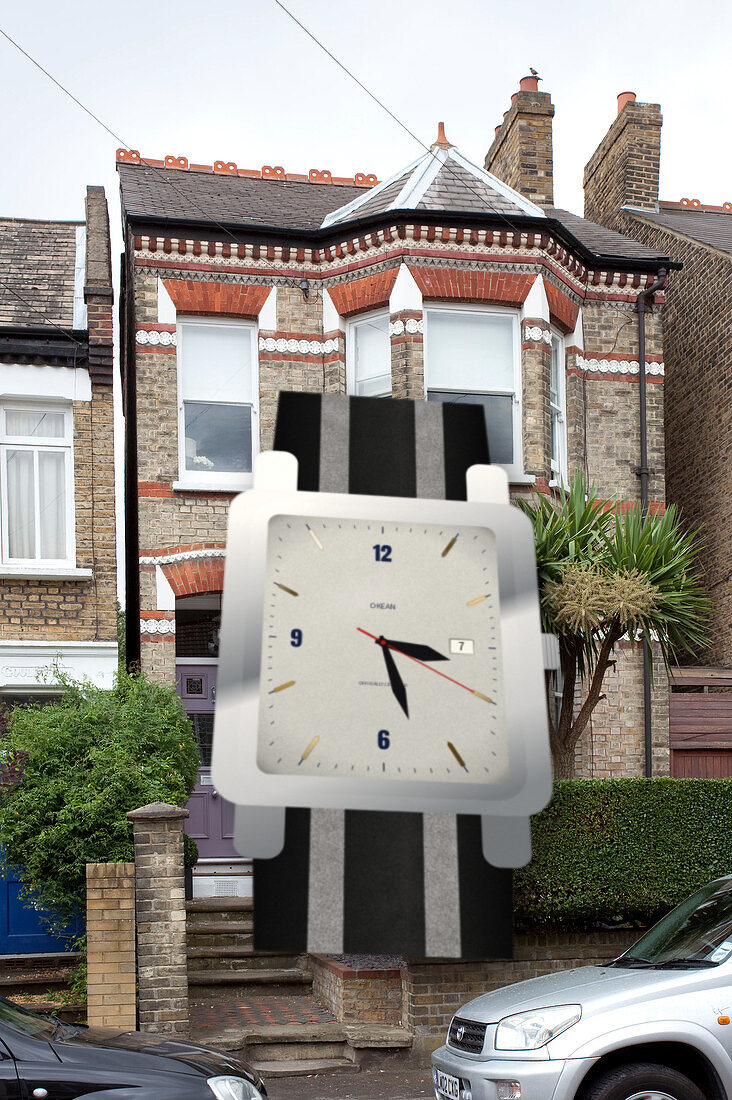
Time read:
3.27.20
